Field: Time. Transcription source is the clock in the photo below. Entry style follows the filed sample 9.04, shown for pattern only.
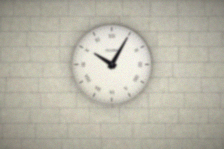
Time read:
10.05
